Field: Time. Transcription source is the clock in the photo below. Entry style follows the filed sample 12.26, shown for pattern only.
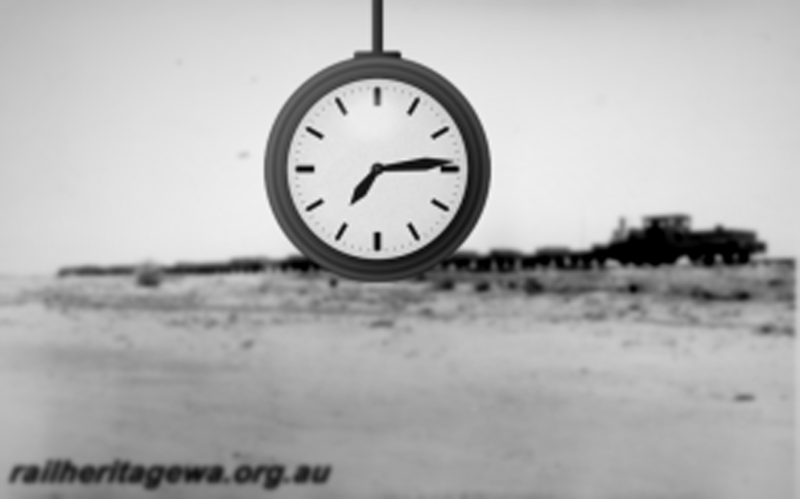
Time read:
7.14
